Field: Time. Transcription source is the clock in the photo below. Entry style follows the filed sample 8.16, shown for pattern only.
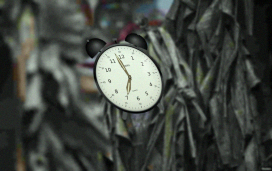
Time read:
6.58
